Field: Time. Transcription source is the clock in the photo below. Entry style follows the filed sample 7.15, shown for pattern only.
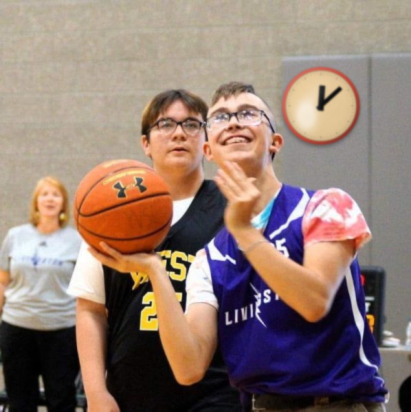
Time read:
12.08
